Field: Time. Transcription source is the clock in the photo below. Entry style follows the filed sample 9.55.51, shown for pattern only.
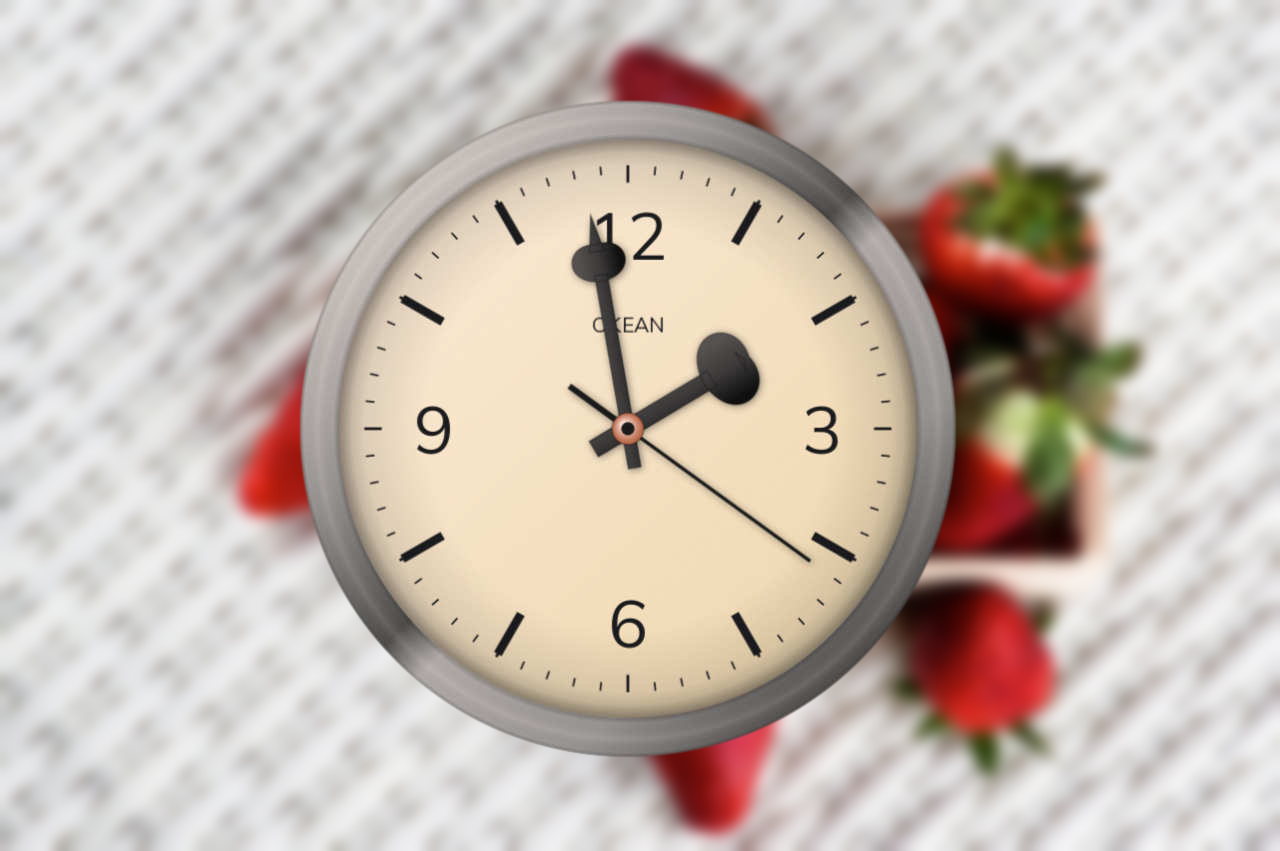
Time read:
1.58.21
